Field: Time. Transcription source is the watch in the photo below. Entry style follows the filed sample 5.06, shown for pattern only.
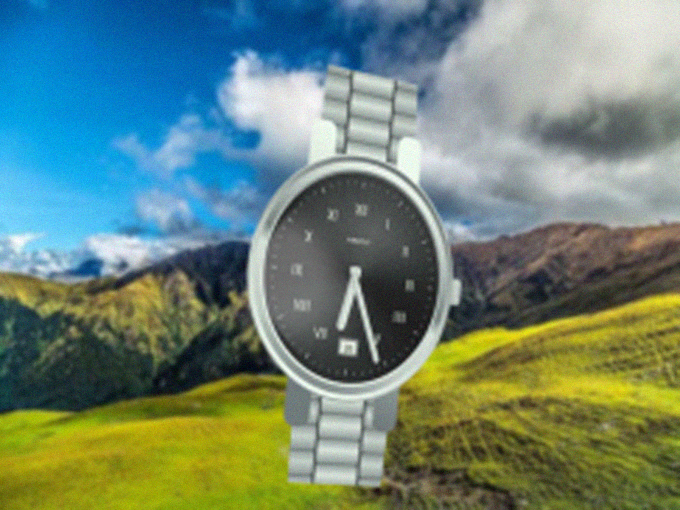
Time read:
6.26
